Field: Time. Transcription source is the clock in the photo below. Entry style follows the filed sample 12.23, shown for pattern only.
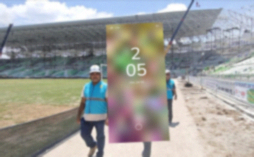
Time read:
2.05
